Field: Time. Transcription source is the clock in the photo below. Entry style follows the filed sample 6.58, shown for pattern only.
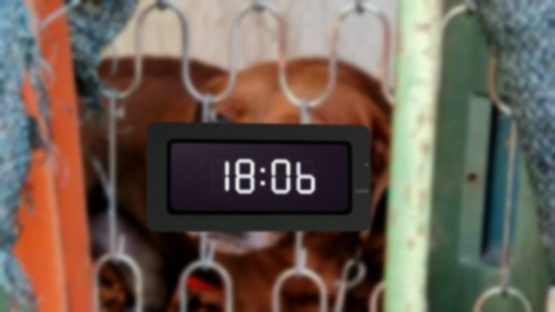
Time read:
18.06
